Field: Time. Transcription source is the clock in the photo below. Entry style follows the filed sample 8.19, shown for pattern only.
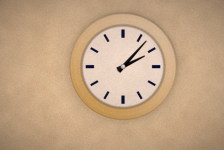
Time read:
2.07
